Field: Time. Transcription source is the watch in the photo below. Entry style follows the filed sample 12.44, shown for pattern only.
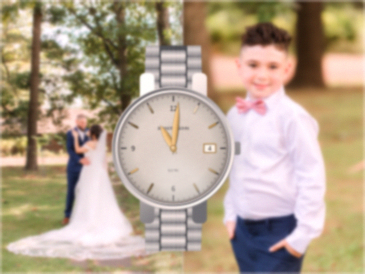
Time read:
11.01
